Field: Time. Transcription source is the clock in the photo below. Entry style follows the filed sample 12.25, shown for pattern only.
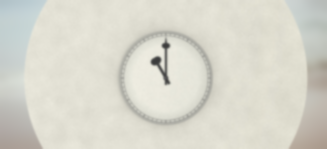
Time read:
11.00
